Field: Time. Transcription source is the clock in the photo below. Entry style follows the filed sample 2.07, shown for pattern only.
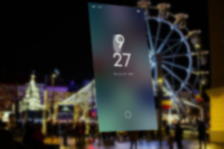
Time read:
9.27
